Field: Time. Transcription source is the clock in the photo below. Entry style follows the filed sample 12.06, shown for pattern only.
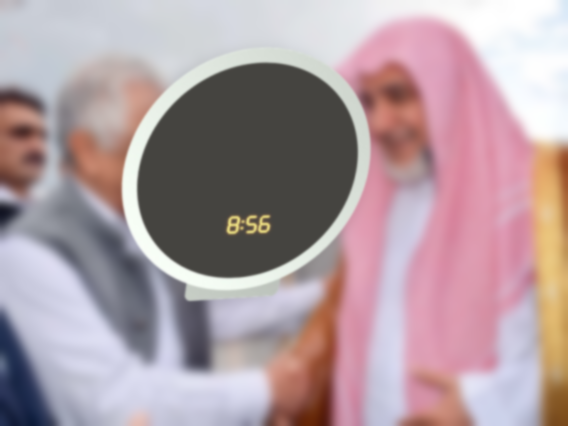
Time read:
8.56
